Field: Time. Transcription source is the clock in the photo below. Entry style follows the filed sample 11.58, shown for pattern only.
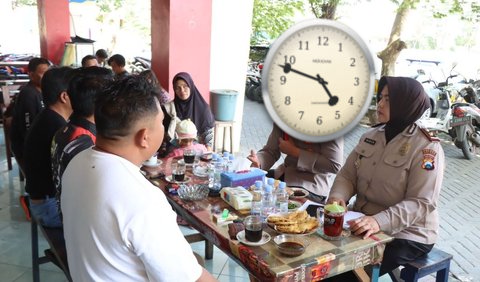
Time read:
4.48
